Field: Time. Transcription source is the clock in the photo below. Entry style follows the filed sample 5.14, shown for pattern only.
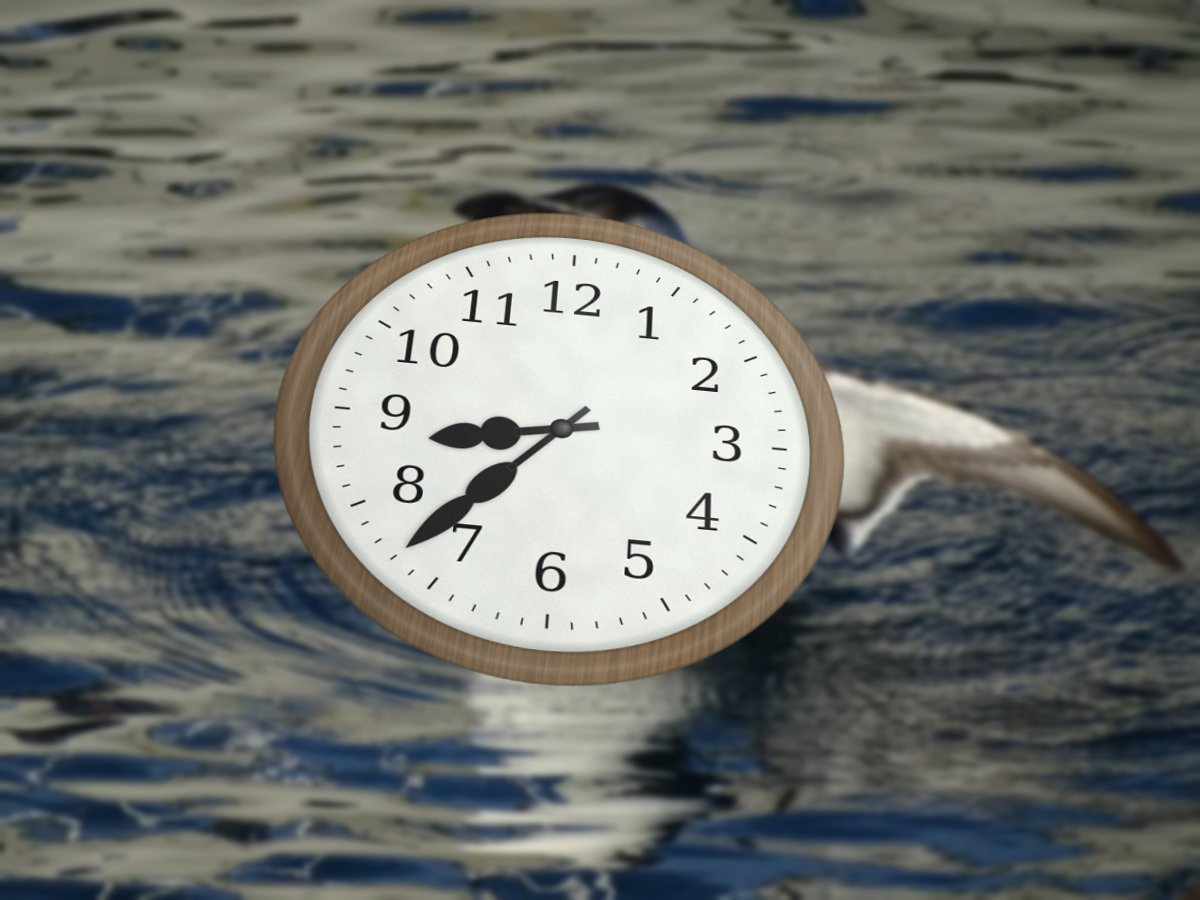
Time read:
8.37
